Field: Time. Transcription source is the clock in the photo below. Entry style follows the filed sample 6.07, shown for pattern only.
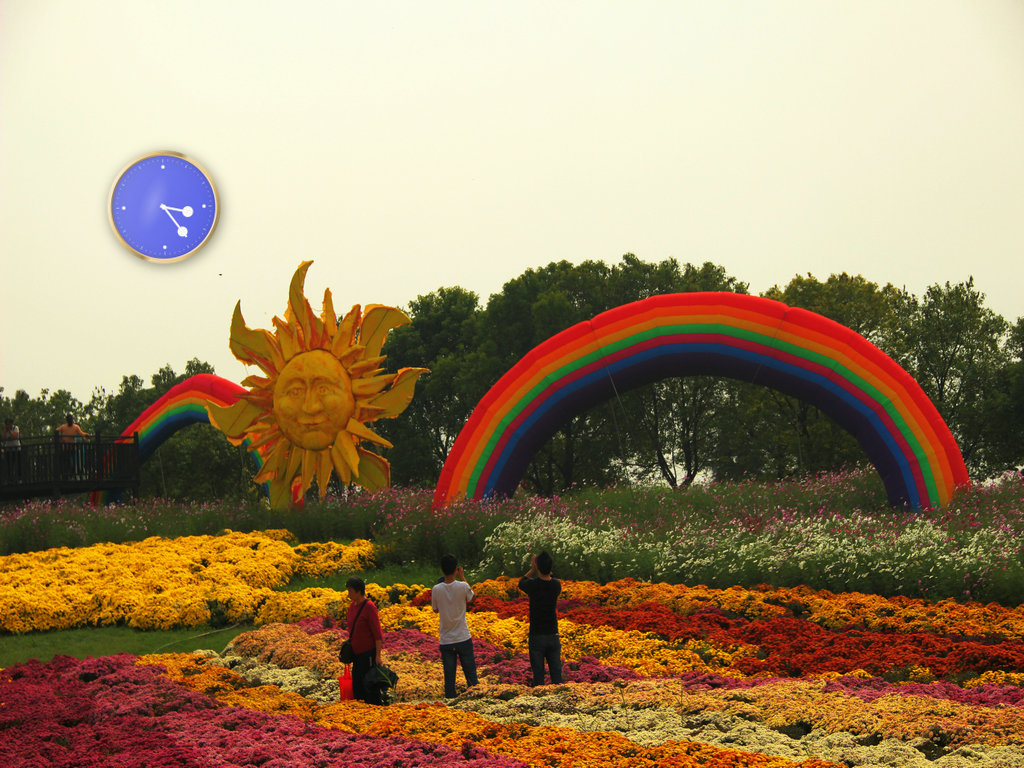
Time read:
3.24
